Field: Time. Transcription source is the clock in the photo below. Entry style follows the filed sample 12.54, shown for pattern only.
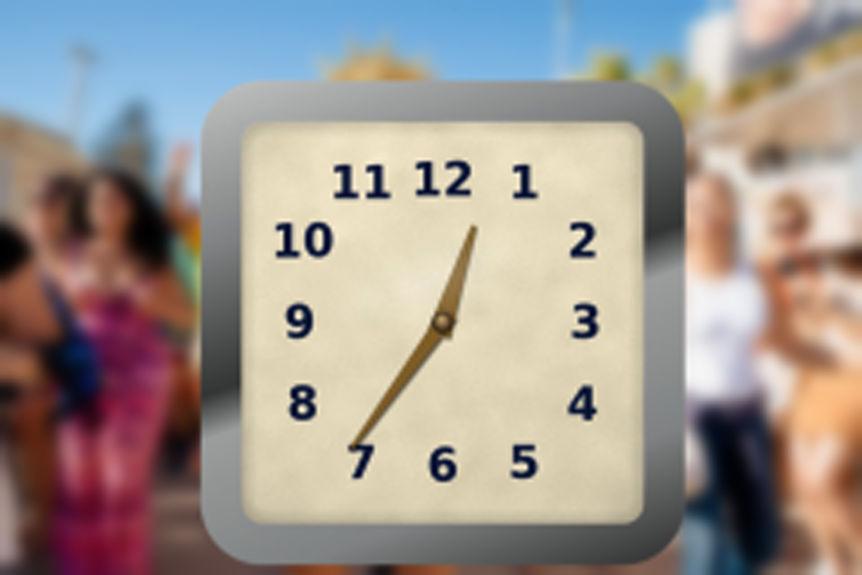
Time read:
12.36
